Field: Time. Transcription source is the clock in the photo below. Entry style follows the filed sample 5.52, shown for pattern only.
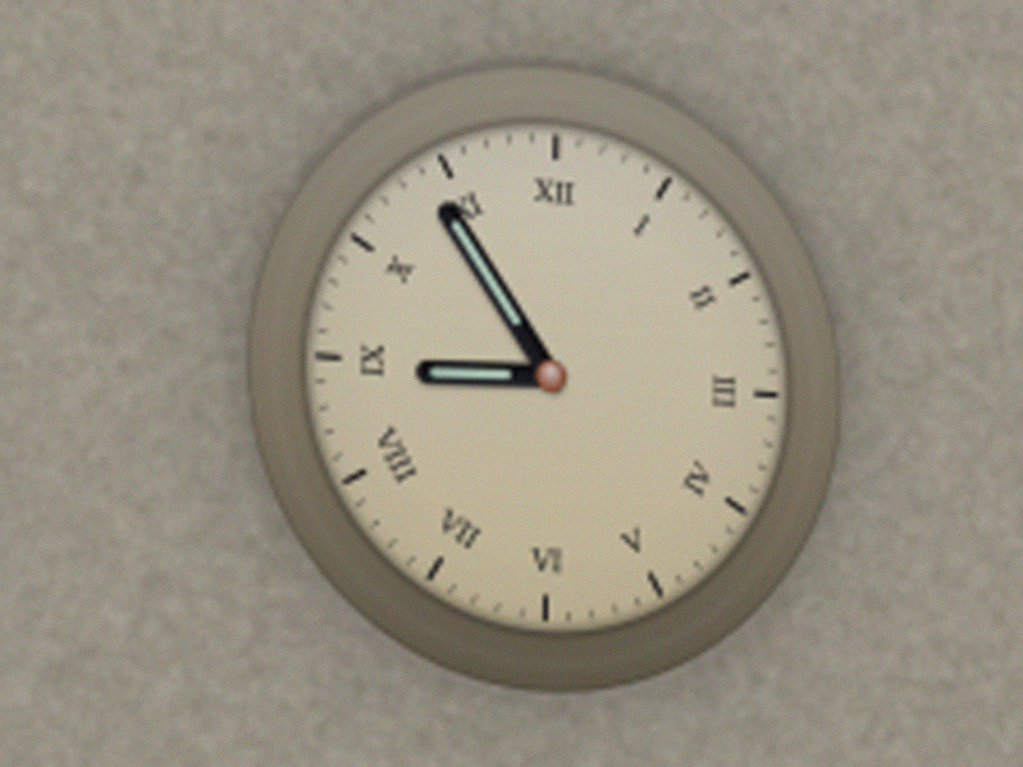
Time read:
8.54
